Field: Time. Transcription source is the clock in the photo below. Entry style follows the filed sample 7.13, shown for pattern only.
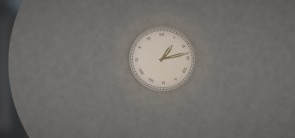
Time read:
1.13
